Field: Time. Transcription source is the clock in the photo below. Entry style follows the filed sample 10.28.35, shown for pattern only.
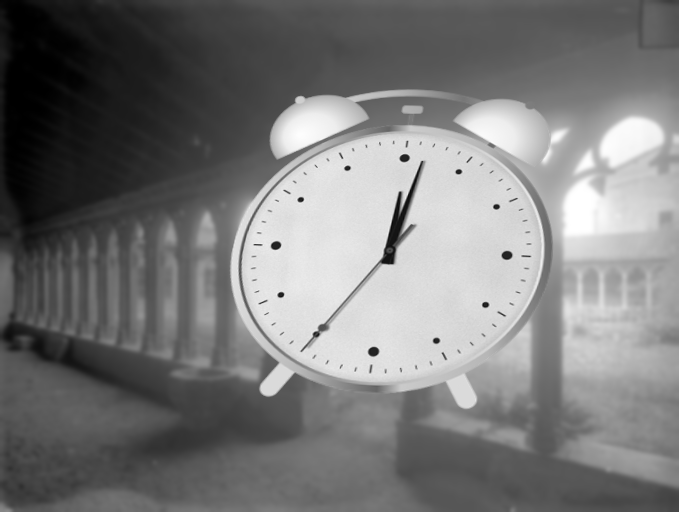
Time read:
12.01.35
